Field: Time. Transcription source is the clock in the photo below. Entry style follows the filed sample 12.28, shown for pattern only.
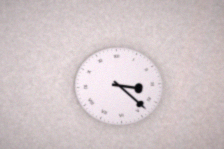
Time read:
3.23
